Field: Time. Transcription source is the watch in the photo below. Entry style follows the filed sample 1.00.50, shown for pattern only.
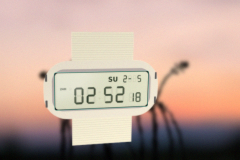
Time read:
2.52.18
